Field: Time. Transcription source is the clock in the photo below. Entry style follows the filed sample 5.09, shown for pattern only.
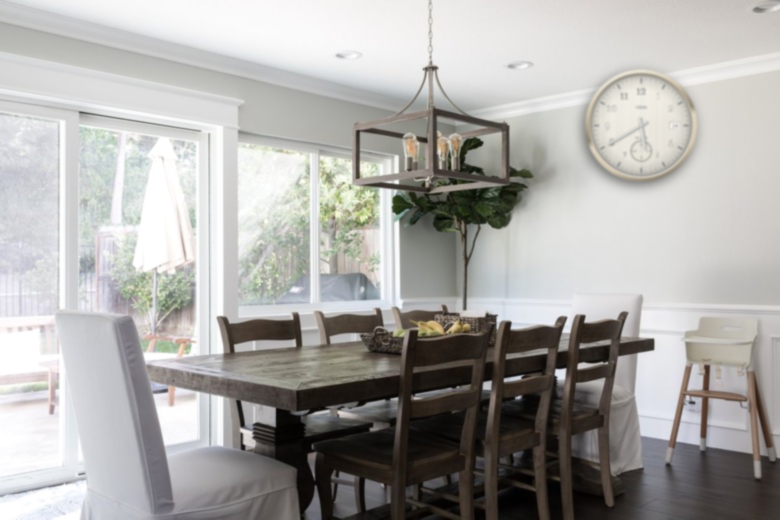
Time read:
5.40
